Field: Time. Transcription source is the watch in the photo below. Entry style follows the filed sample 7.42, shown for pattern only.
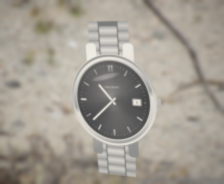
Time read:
10.38
